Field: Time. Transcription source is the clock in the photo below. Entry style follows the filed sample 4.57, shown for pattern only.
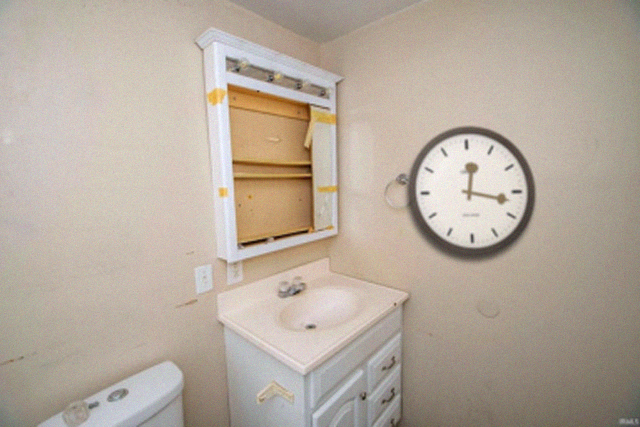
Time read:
12.17
